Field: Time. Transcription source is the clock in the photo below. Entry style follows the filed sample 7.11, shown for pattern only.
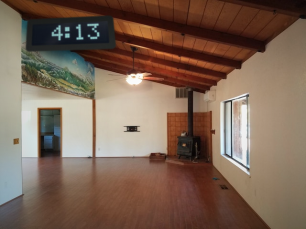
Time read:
4.13
